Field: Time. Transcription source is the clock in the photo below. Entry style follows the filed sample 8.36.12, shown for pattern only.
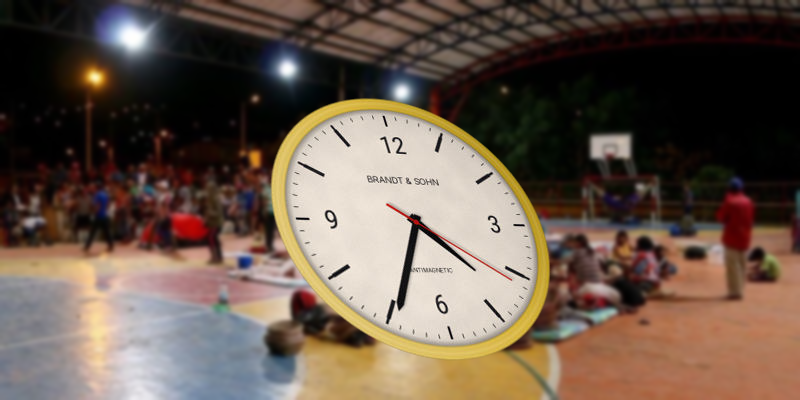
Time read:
4.34.21
